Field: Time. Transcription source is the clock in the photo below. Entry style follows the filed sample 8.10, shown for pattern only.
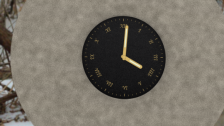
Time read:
4.01
